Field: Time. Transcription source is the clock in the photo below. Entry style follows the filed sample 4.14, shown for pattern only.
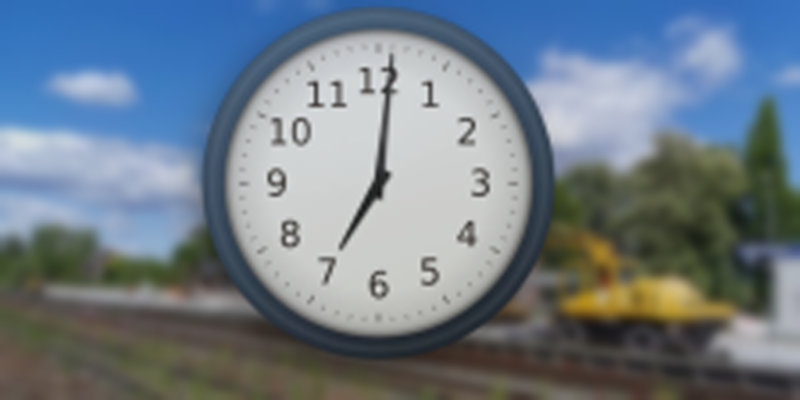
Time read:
7.01
